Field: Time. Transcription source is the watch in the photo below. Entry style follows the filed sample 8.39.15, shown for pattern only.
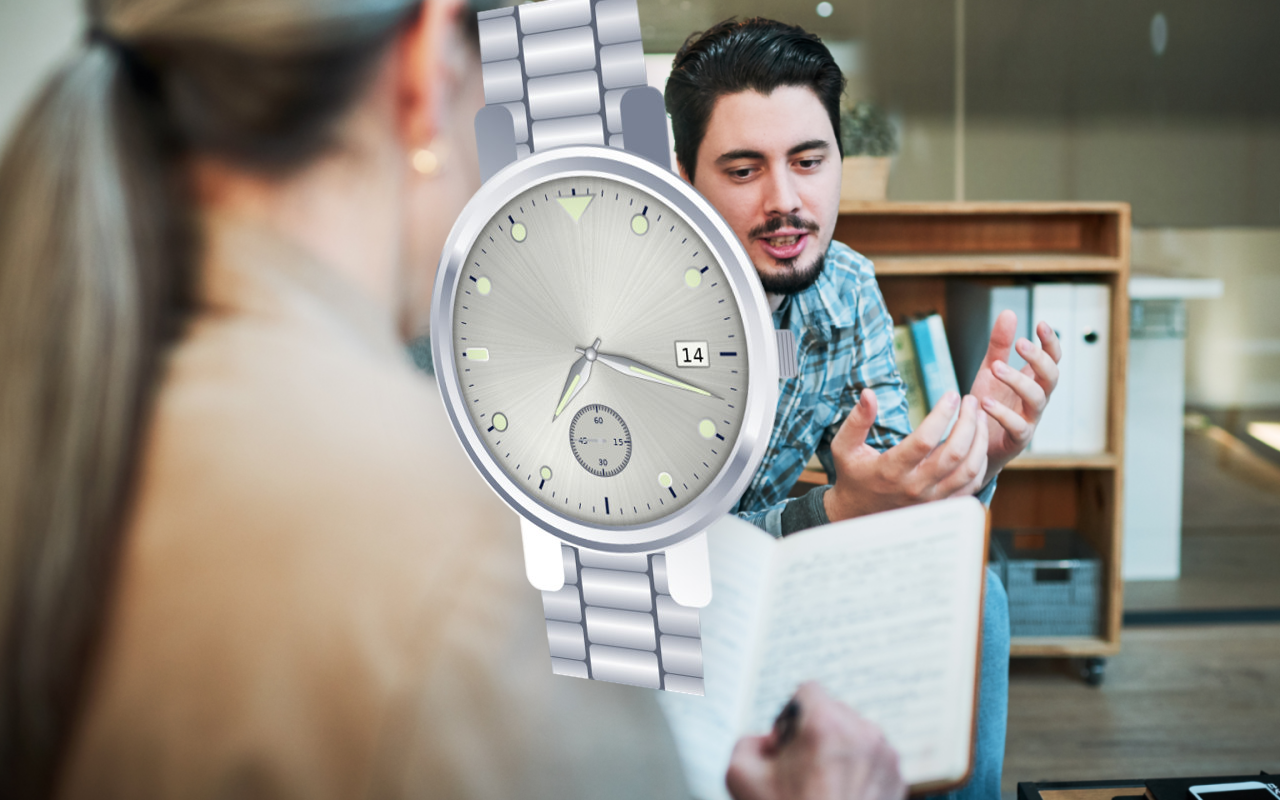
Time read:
7.17.45
